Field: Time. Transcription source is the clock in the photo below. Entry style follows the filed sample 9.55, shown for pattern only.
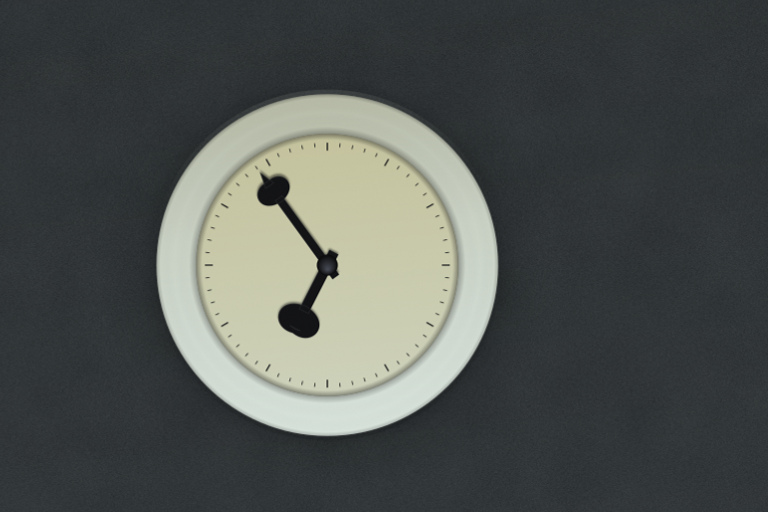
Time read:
6.54
